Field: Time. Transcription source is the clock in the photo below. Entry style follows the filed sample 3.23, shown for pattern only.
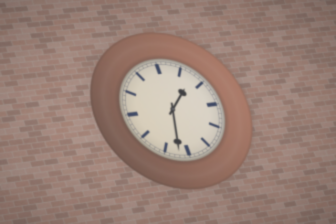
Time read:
1.32
